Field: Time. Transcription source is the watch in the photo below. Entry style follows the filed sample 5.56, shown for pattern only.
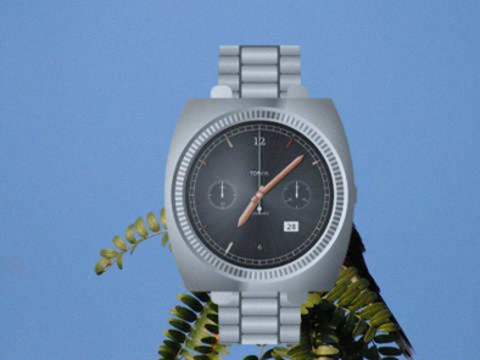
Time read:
7.08
